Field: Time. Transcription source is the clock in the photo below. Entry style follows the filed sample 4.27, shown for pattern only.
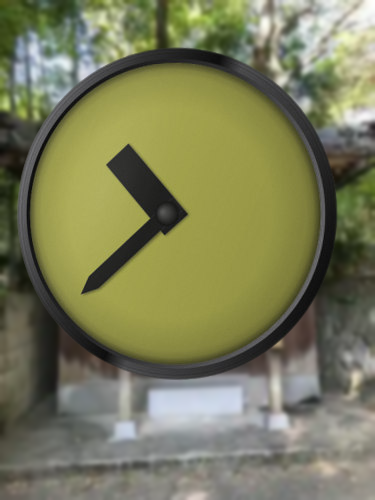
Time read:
10.38
